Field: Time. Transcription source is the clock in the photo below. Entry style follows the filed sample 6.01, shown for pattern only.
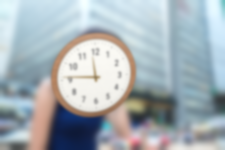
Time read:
11.46
